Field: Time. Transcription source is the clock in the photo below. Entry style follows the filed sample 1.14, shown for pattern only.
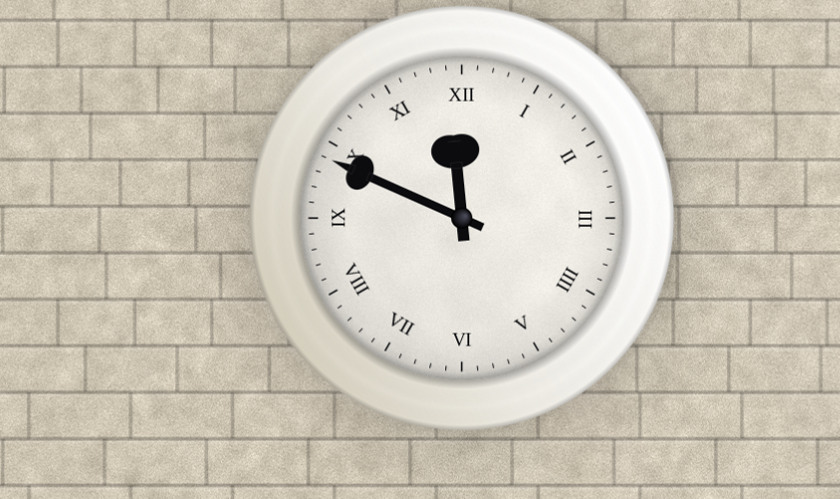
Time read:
11.49
